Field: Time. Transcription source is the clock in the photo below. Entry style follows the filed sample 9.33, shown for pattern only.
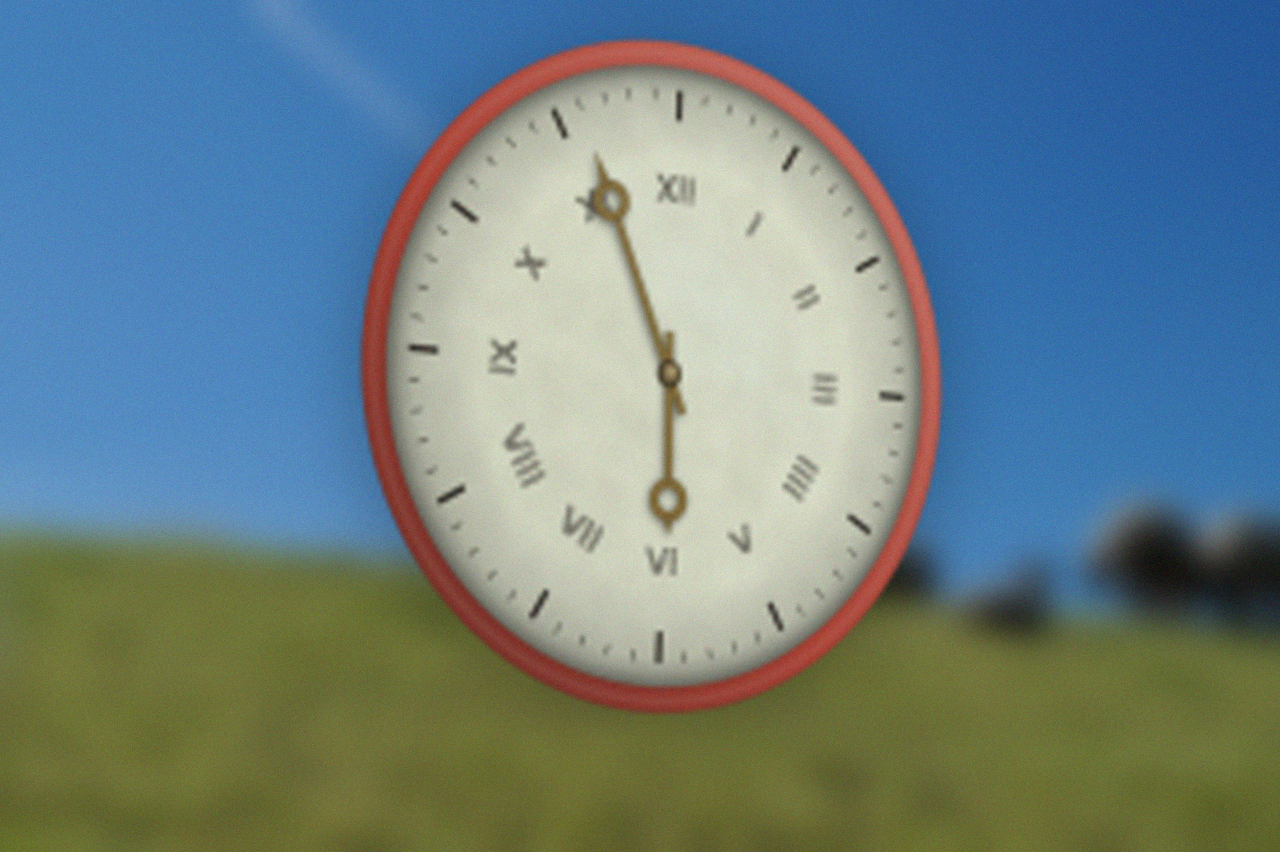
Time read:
5.56
